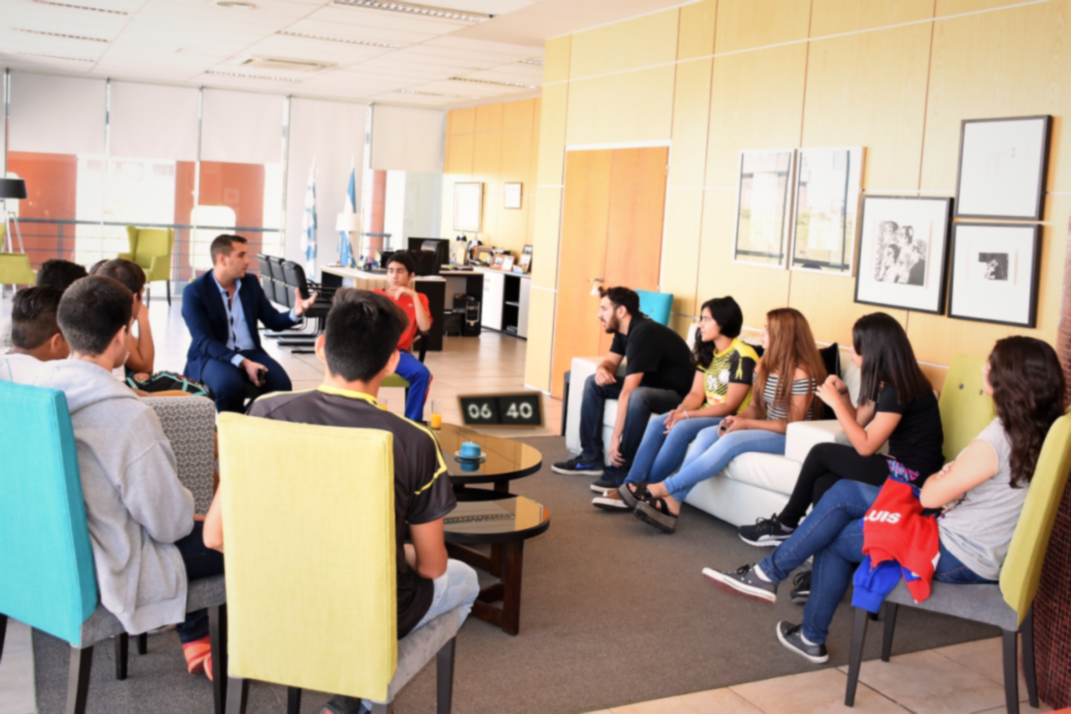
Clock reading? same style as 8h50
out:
6h40
